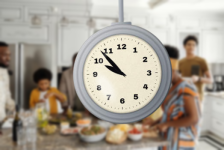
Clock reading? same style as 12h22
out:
9h53
